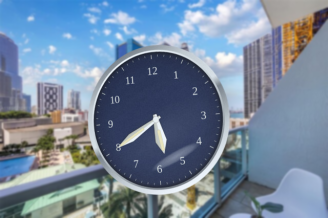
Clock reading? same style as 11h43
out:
5h40
